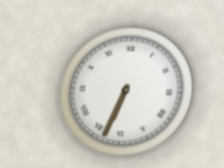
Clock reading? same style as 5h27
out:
6h33
